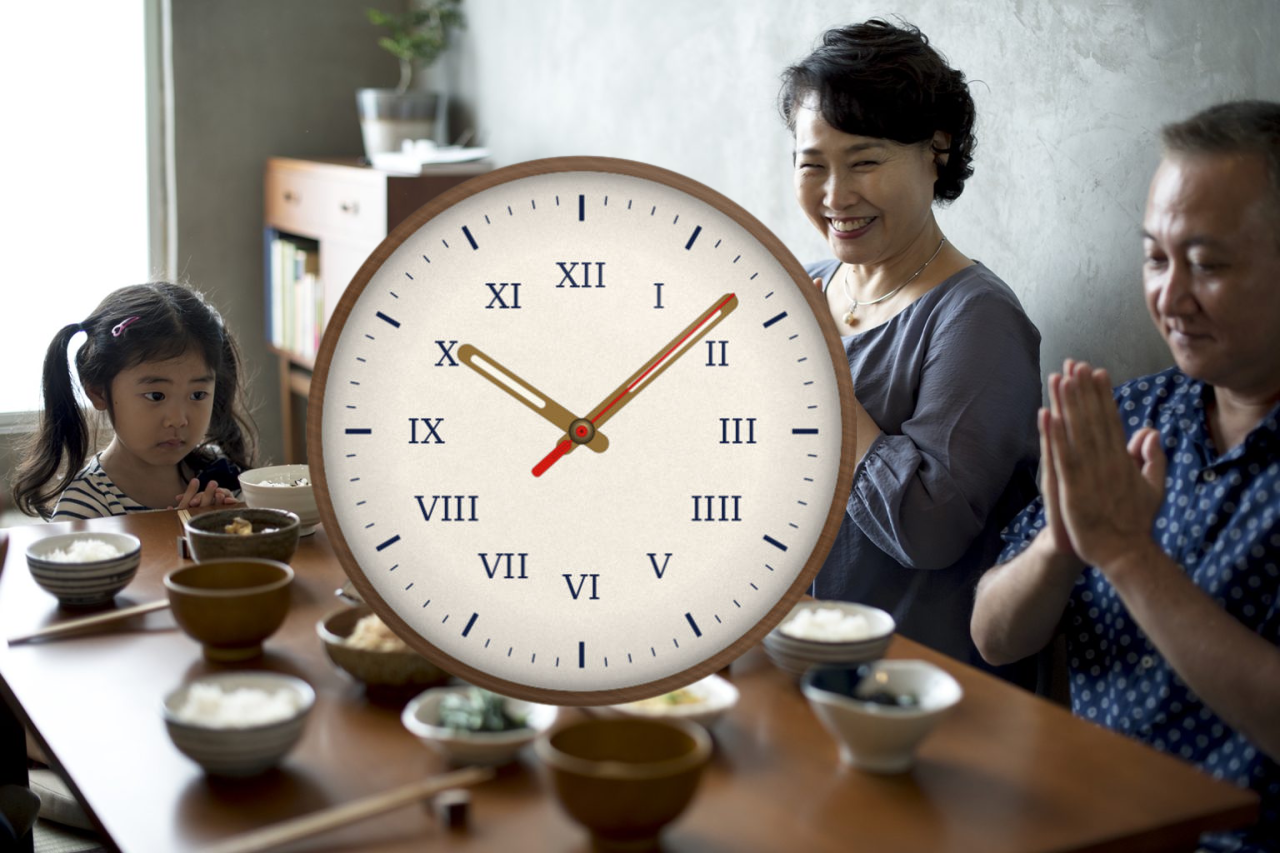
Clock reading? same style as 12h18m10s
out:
10h08m08s
